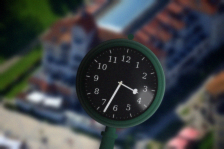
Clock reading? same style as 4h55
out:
3h33
